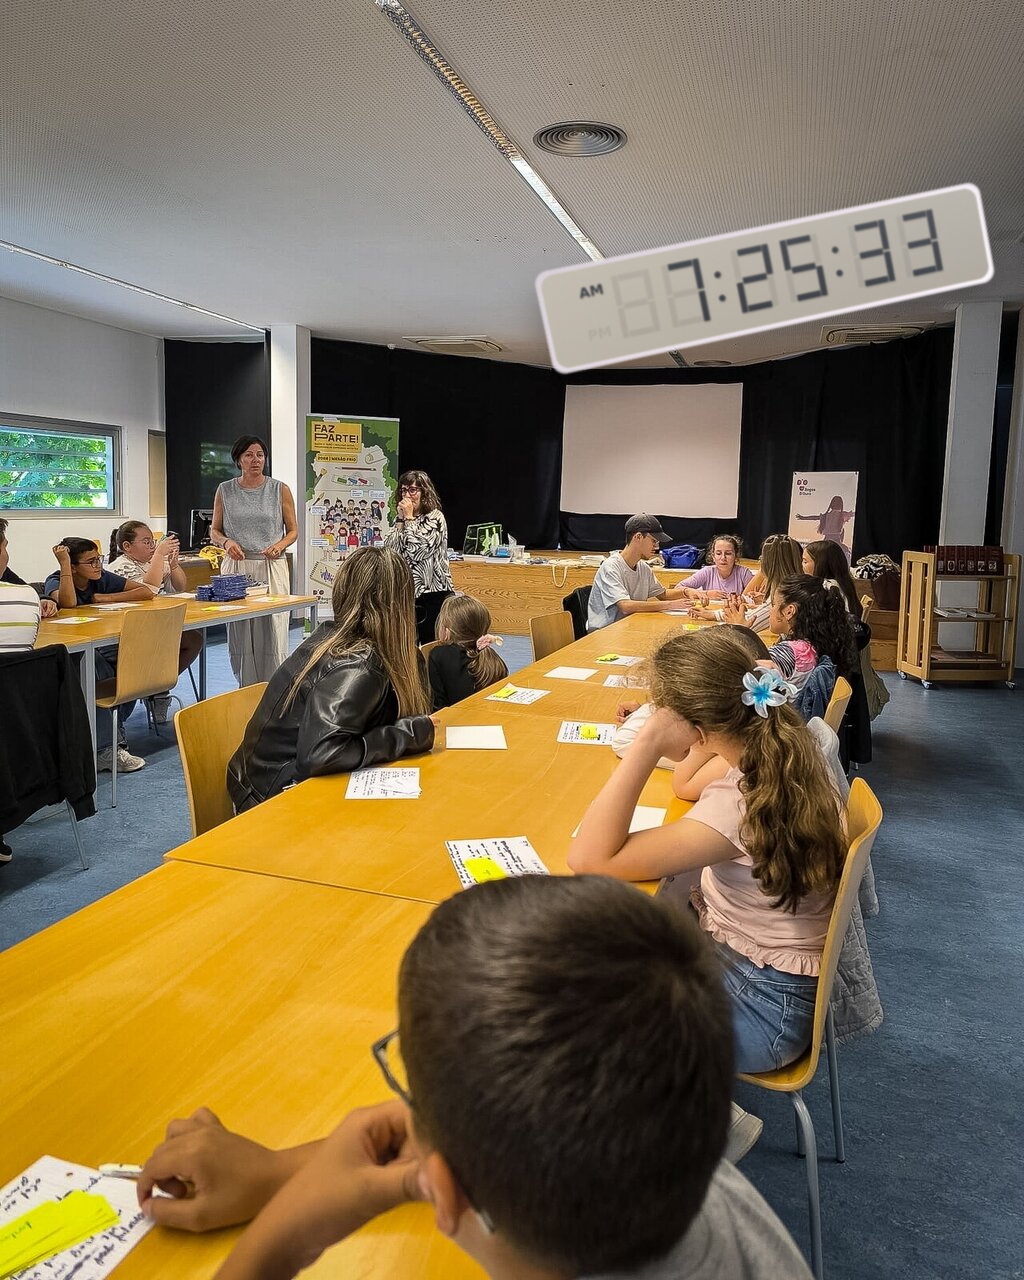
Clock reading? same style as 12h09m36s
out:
7h25m33s
